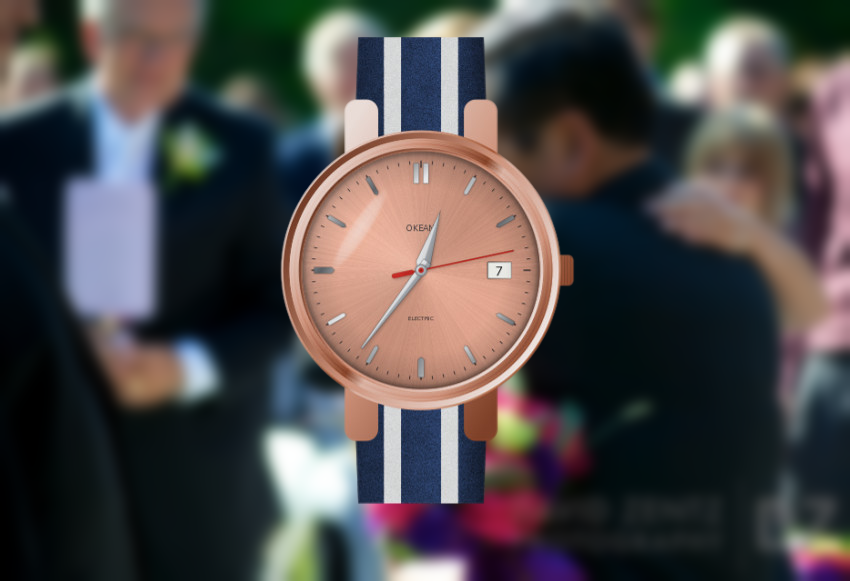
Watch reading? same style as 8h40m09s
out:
12h36m13s
